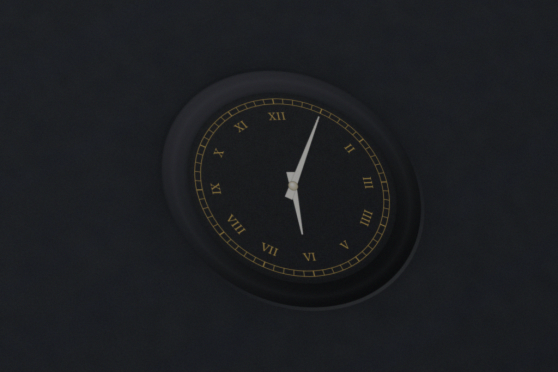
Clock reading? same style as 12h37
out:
6h05
